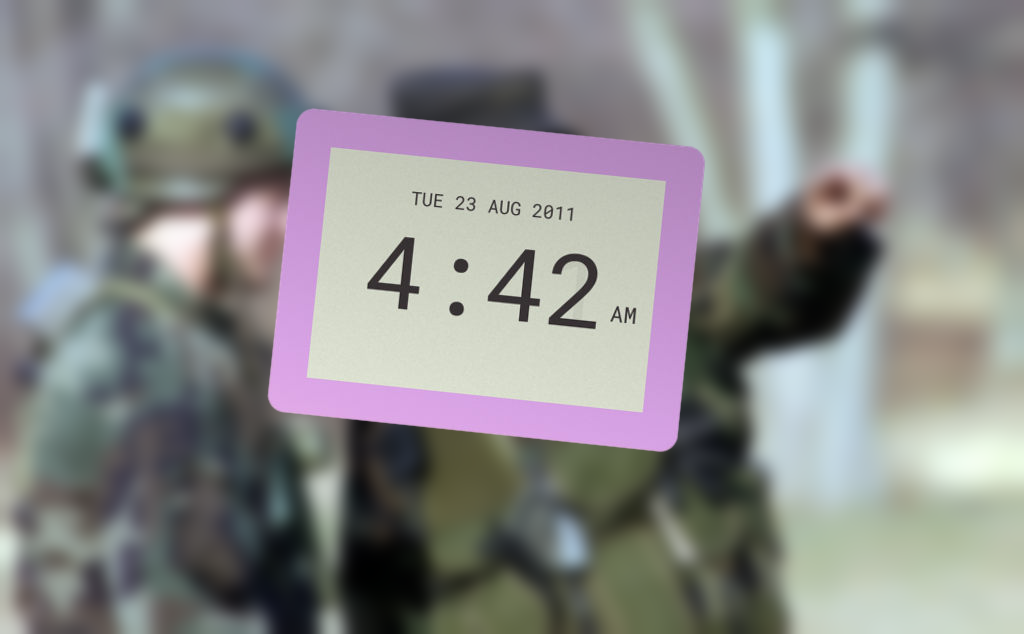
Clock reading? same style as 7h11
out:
4h42
